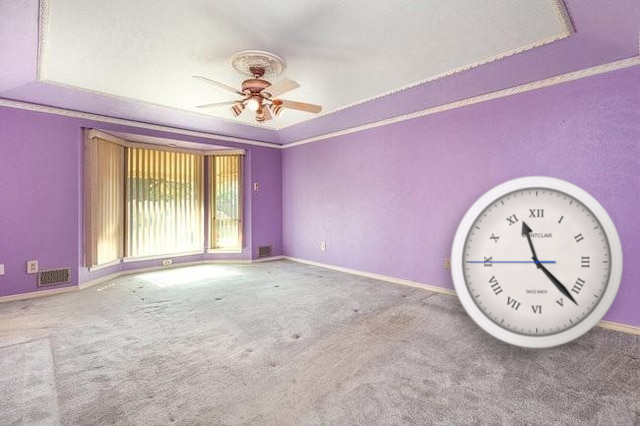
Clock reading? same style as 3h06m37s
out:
11h22m45s
